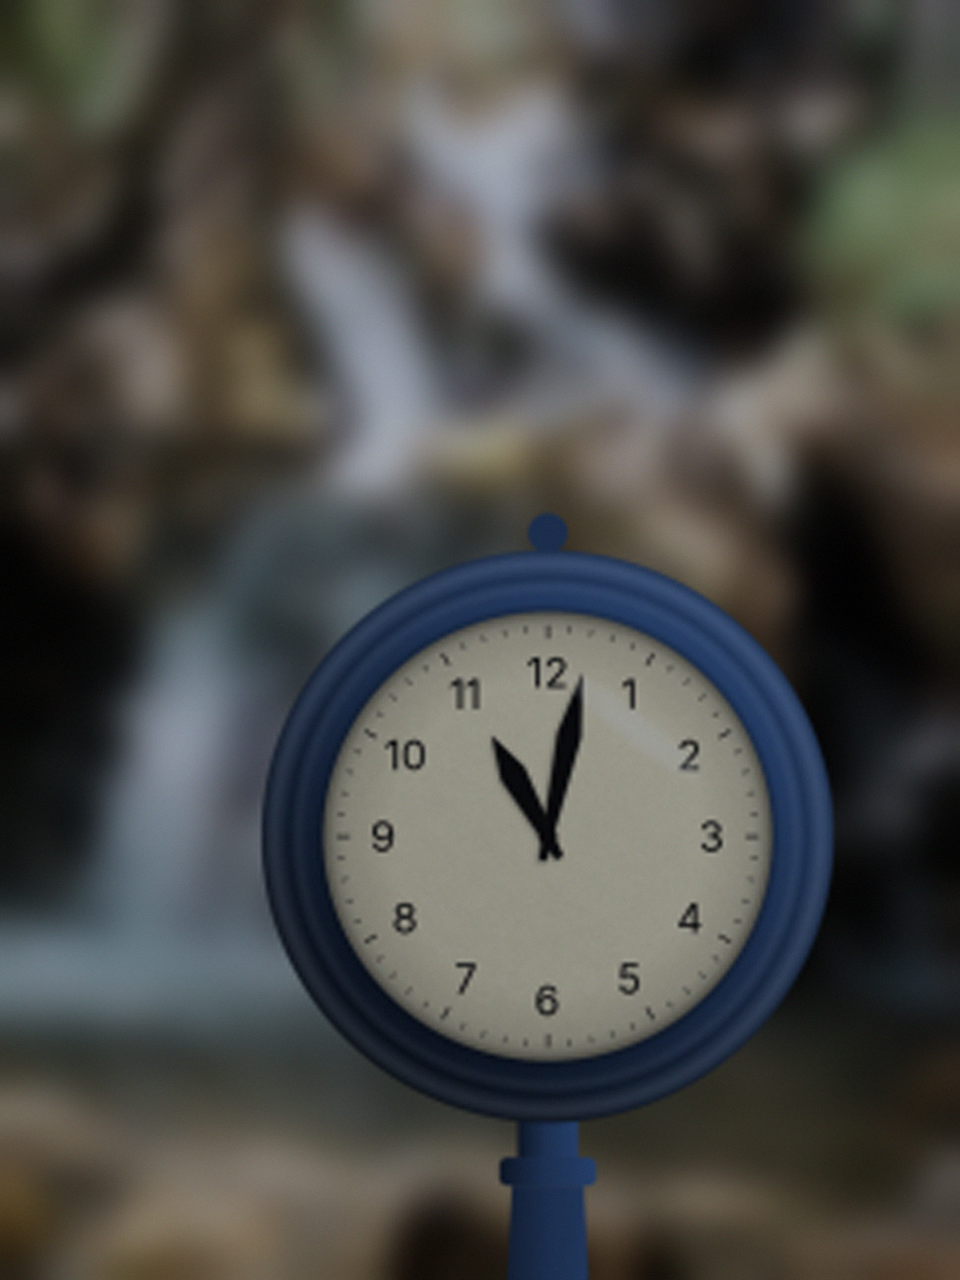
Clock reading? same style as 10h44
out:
11h02
